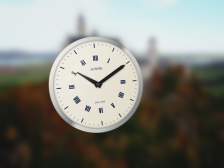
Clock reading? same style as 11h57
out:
10h10
